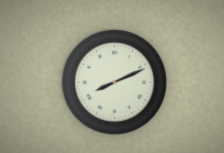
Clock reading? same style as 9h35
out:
8h11
